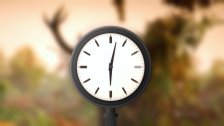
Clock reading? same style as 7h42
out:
6h02
